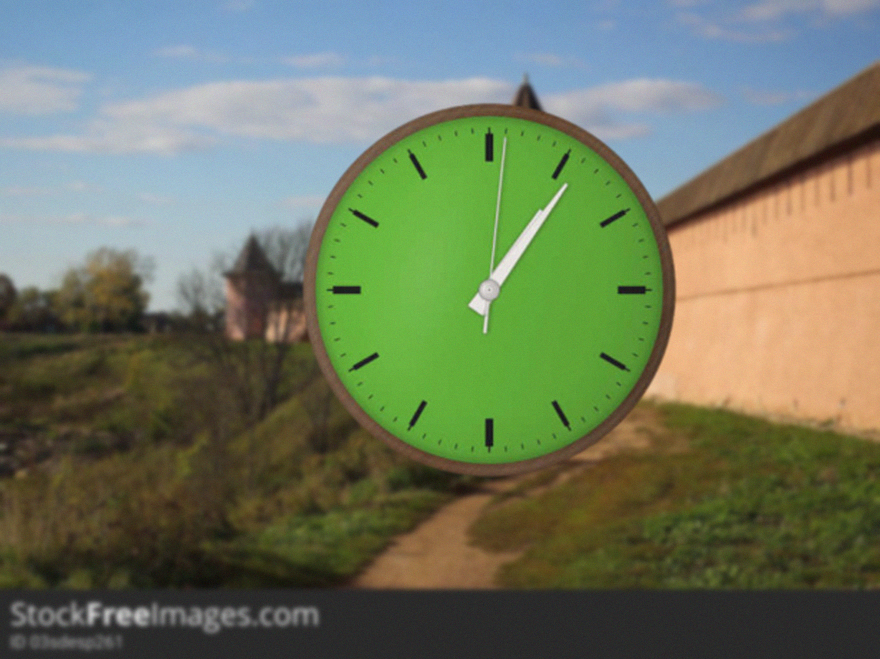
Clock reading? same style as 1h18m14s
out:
1h06m01s
